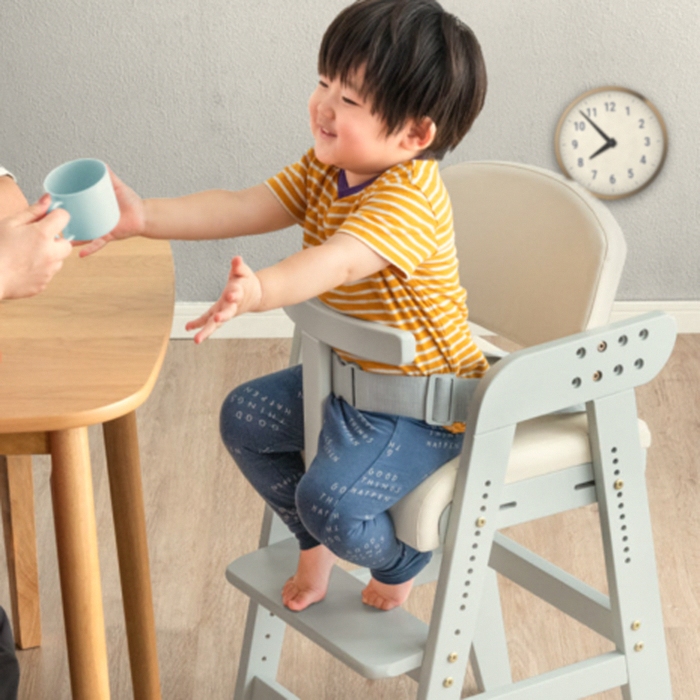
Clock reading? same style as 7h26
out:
7h53
